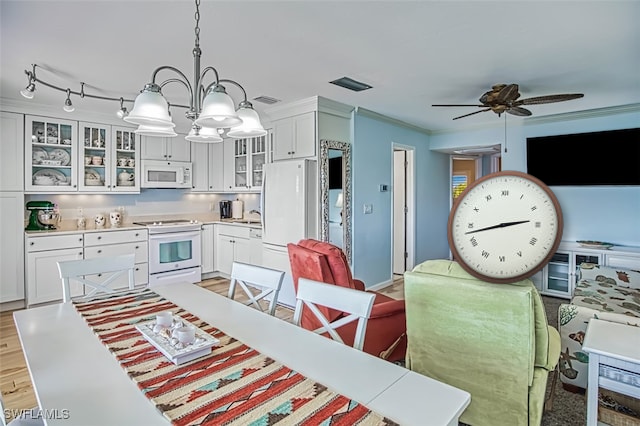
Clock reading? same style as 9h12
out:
2h43
